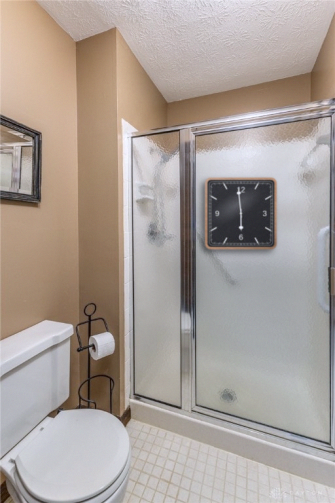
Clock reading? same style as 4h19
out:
5h59
